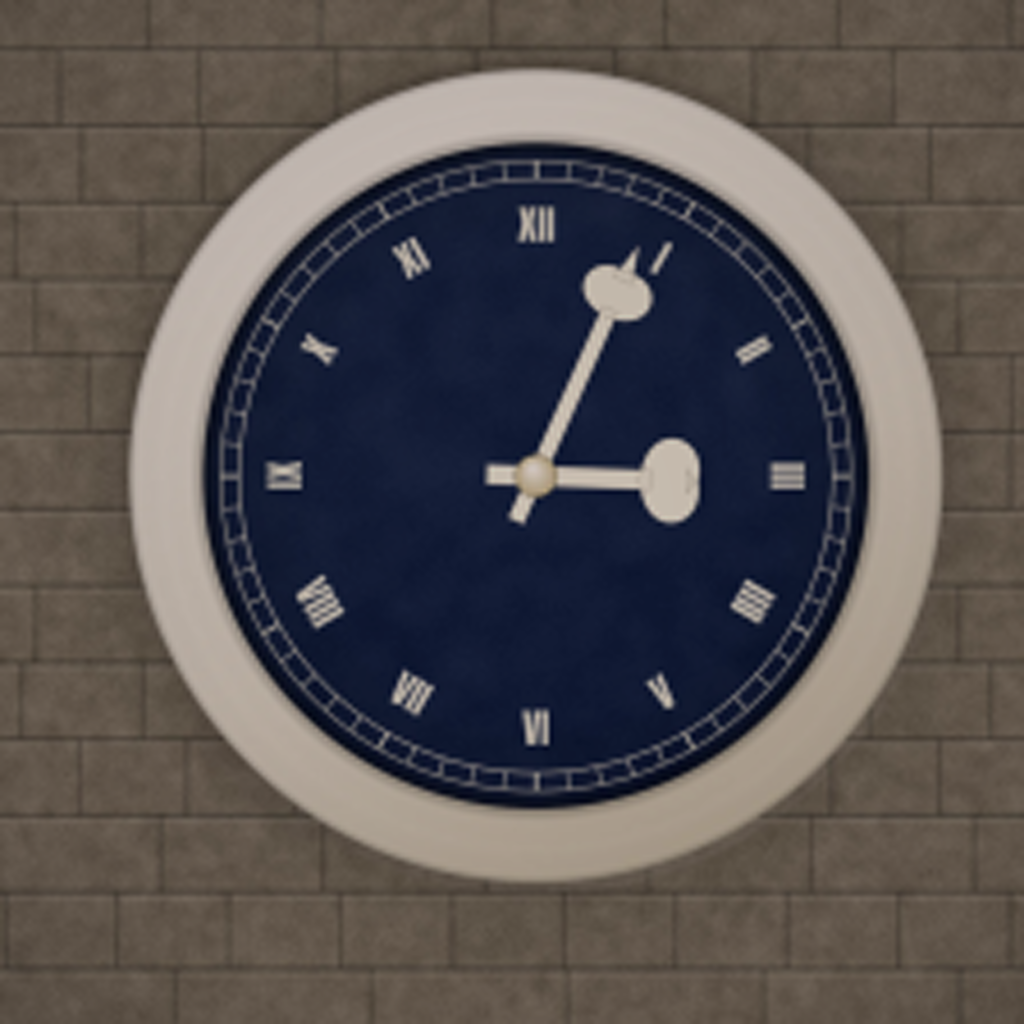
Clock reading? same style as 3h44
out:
3h04
